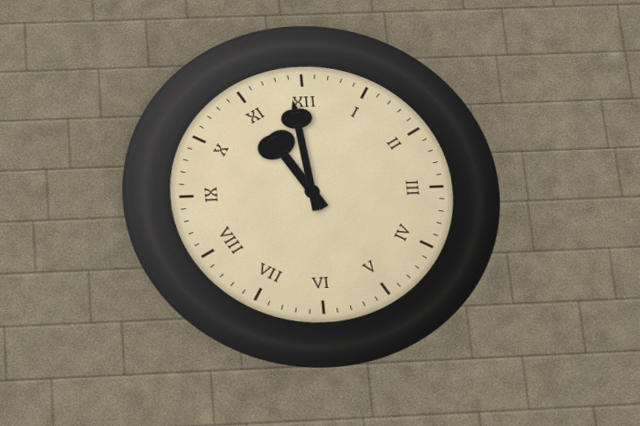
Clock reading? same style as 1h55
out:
10h59
